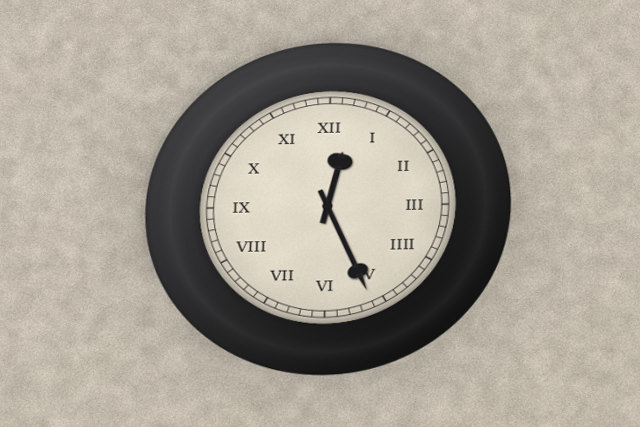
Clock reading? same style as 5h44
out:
12h26
